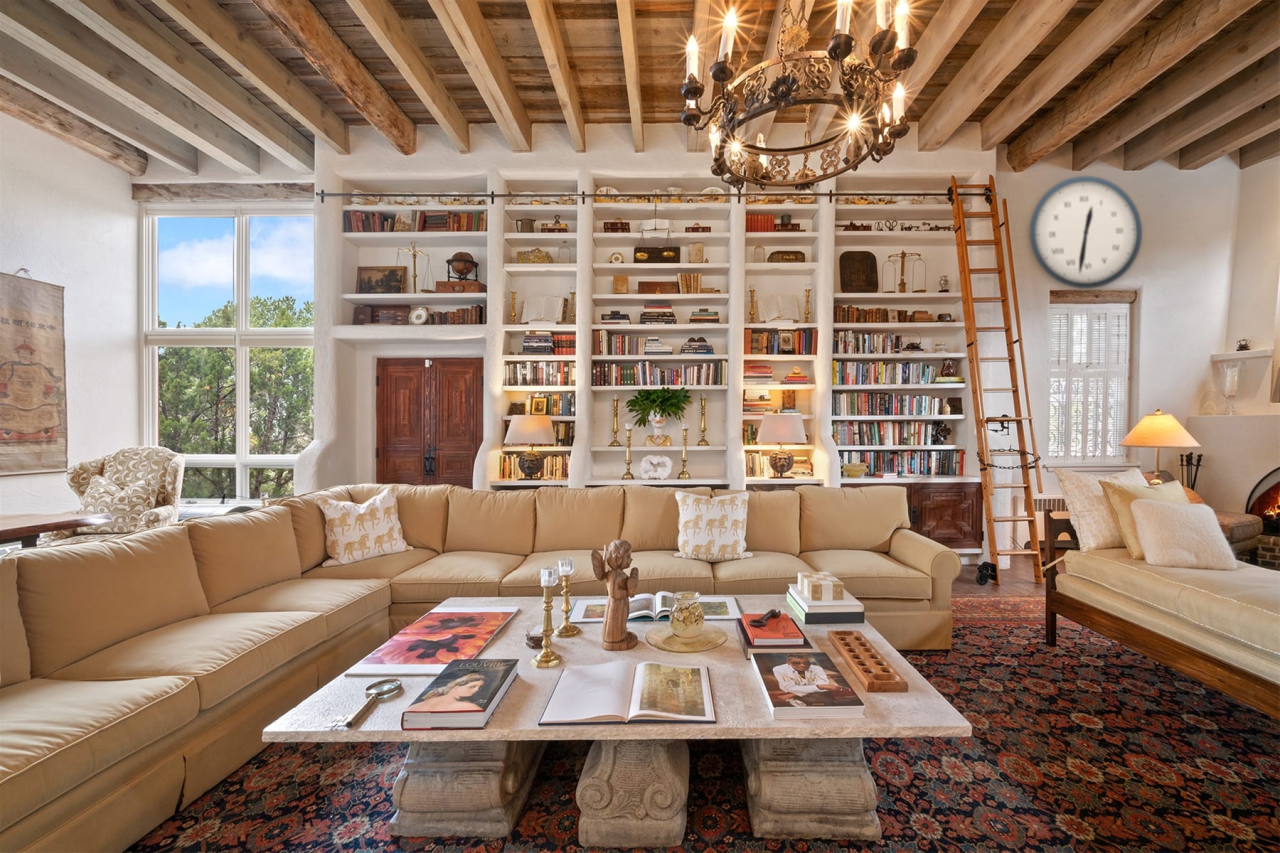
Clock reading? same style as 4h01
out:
12h32
